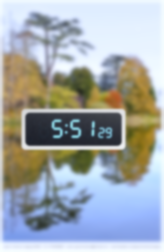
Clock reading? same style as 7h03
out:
5h51
